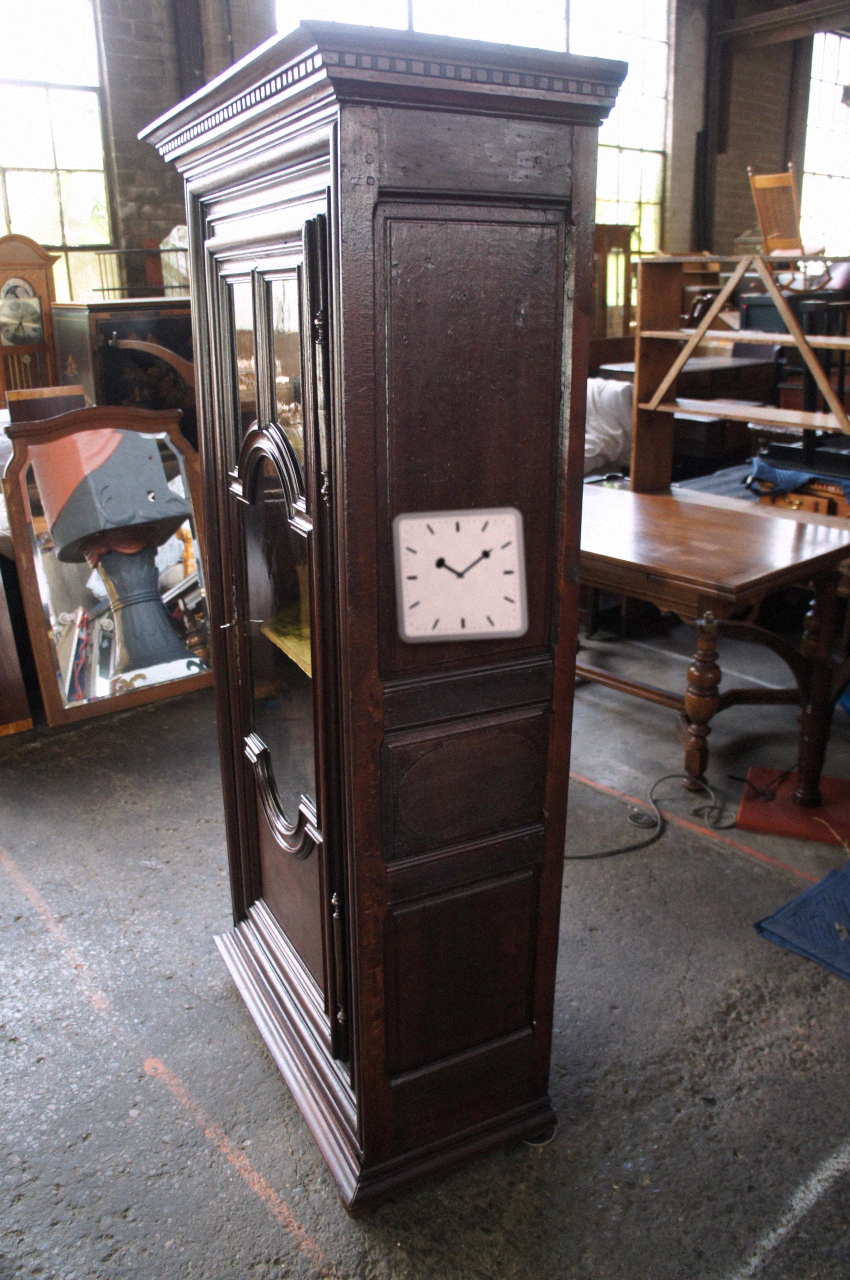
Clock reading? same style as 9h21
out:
10h09
